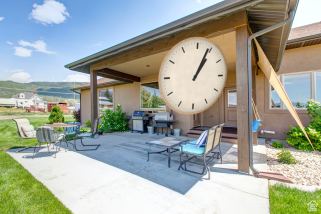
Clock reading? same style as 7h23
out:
1h04
